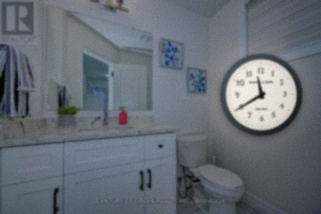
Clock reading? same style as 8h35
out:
11h40
